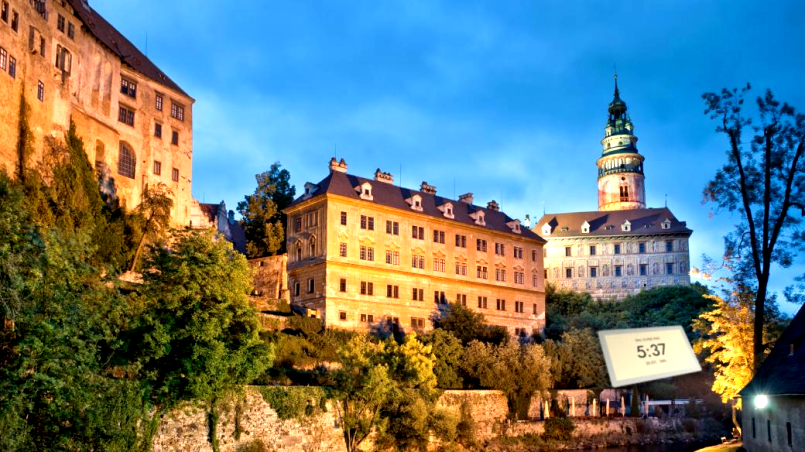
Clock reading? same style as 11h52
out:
5h37
